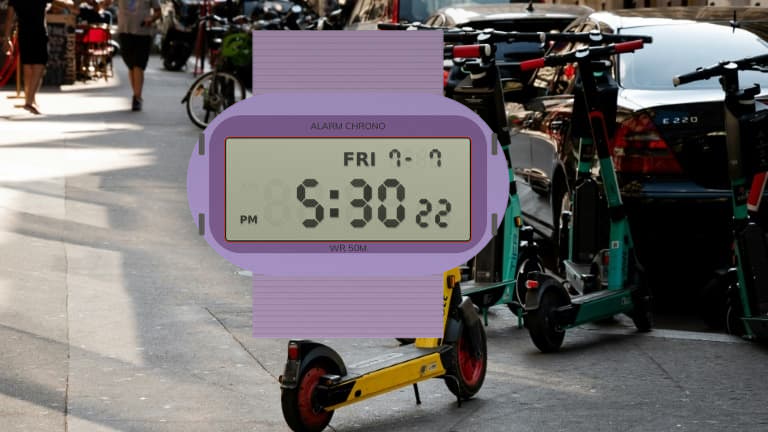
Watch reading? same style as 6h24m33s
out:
5h30m22s
